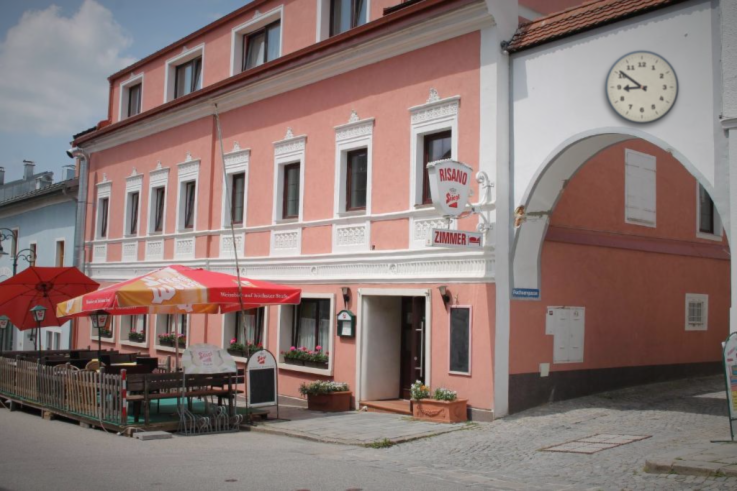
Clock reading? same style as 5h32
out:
8h51
